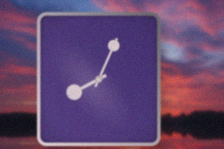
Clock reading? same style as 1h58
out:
8h04
